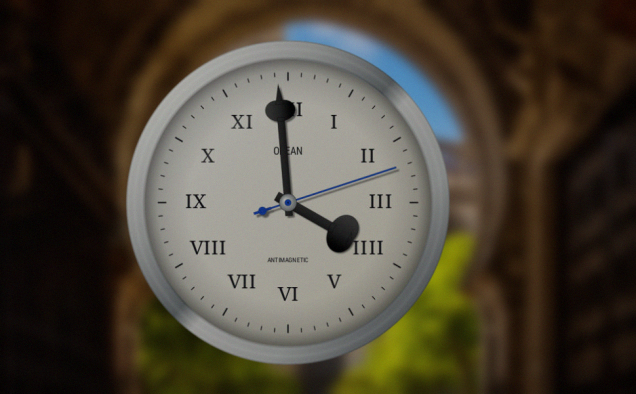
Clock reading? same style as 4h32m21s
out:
3h59m12s
